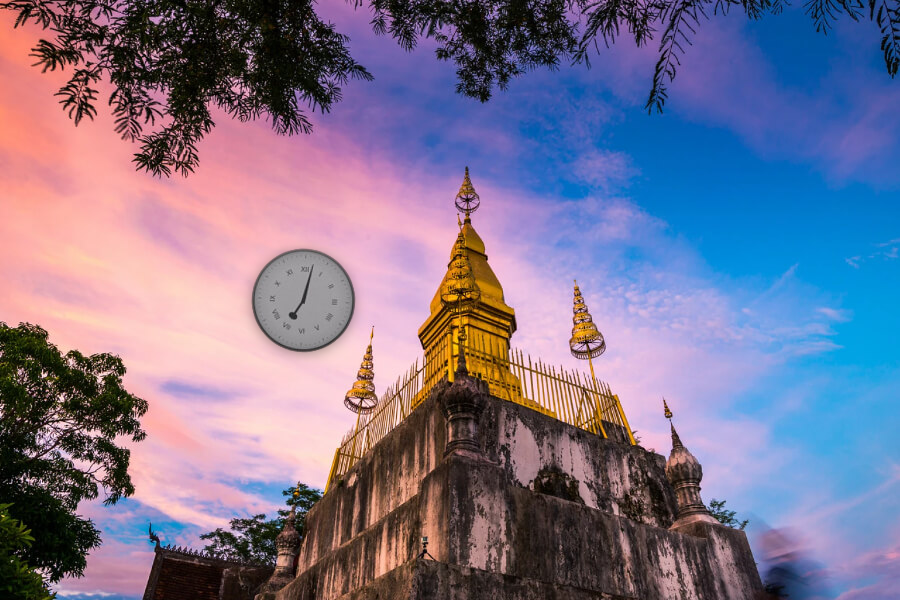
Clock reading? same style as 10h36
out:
7h02
